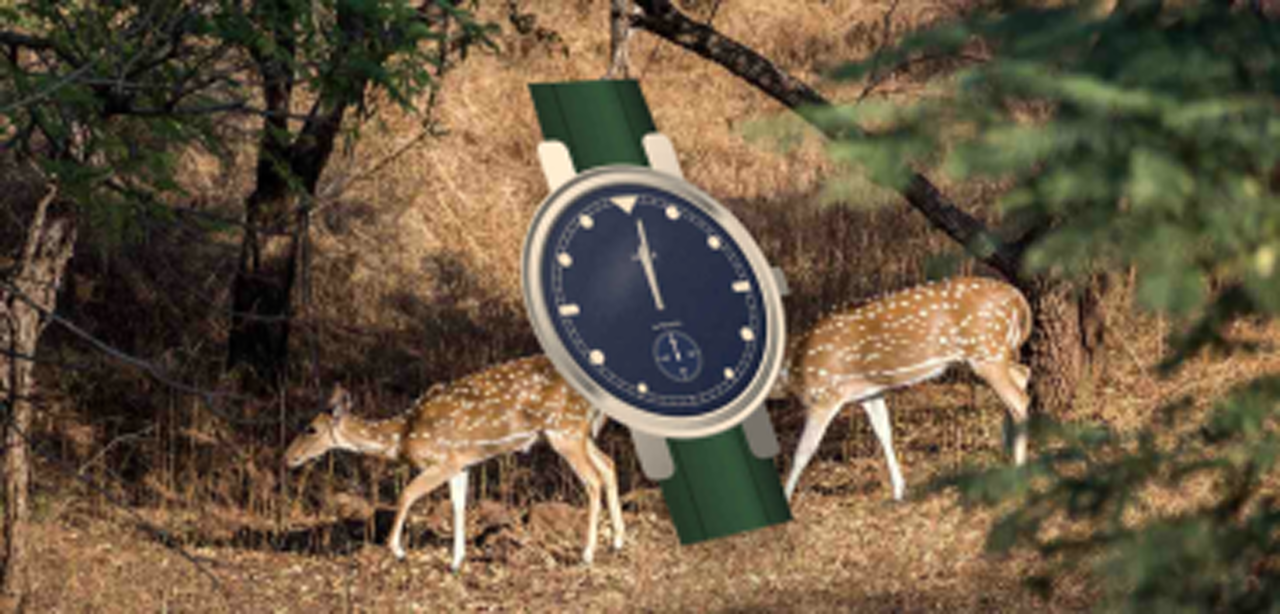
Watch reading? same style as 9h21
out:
12h01
